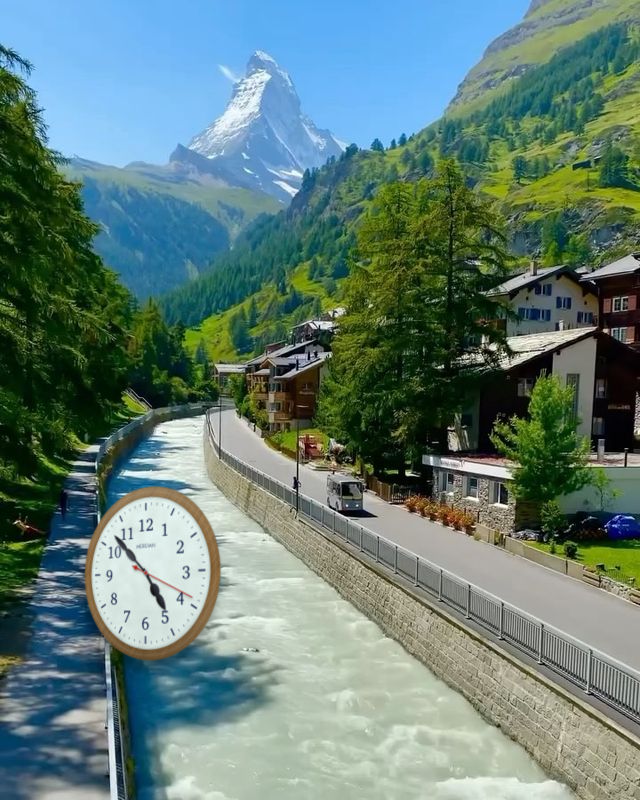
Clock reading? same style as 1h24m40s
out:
4h52m19s
